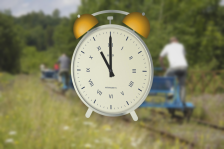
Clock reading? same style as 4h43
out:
11h00
